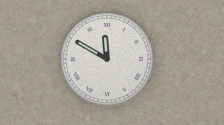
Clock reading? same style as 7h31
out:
11h50
